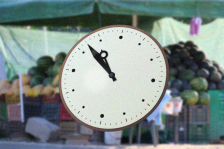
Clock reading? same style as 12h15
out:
10h52
